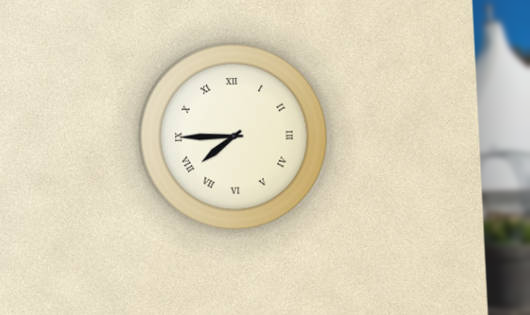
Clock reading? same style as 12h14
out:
7h45
